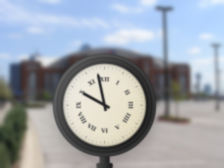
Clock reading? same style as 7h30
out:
9h58
